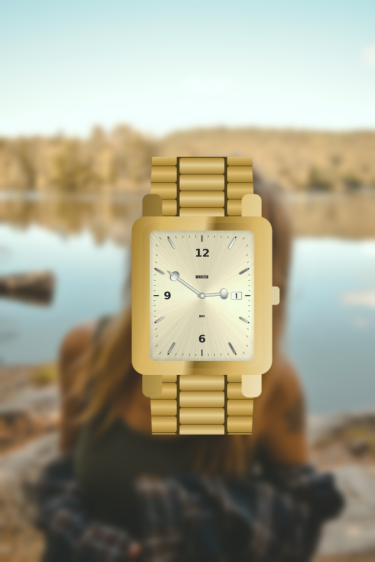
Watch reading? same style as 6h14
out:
2h51
